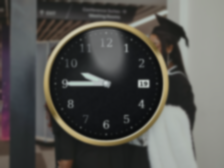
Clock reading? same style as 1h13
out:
9h45
